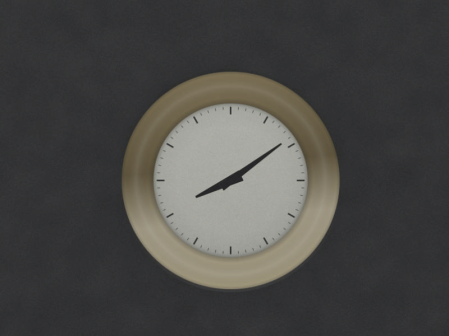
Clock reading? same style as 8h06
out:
8h09
